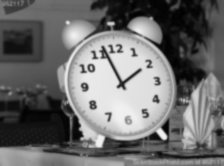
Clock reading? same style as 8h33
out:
1h57
